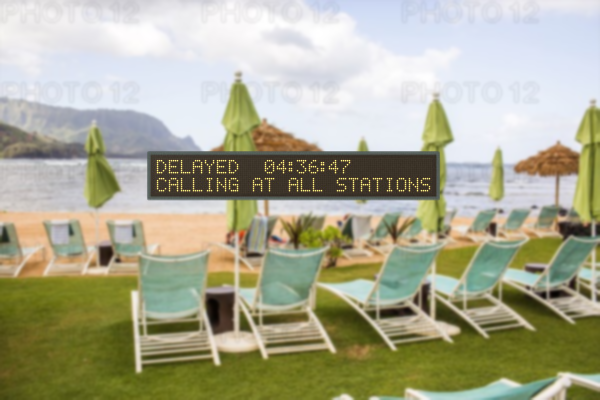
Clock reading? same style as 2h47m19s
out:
4h36m47s
